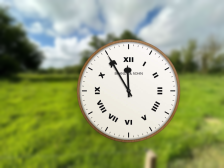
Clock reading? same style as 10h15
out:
11h55
